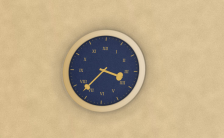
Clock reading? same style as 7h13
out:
3h37
